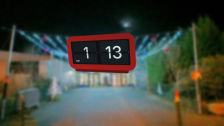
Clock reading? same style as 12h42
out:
1h13
